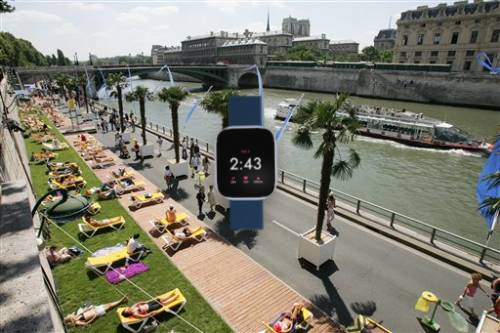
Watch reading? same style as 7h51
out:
2h43
